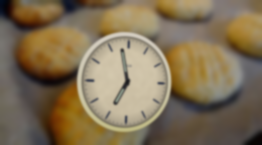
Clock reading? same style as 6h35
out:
6h58
